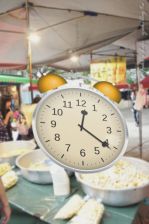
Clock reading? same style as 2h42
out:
12h21
